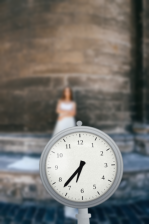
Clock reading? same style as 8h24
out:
6h37
